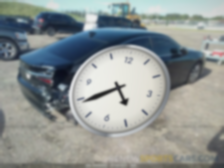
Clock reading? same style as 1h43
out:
4h39
